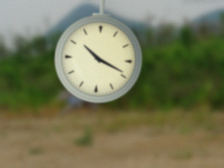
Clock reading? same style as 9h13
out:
10h19
